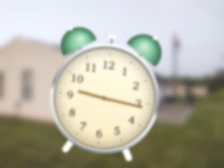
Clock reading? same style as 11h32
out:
9h16
